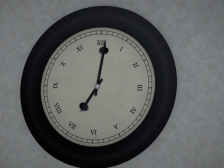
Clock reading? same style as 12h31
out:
7h01
